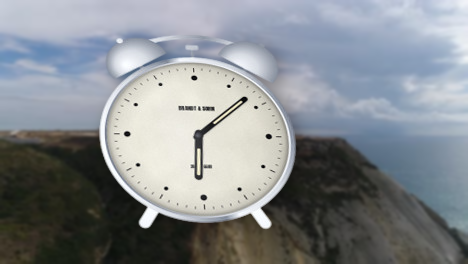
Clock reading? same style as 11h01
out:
6h08
